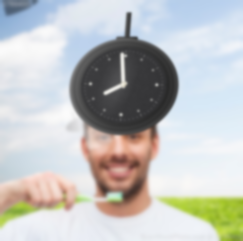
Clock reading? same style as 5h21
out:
7h59
